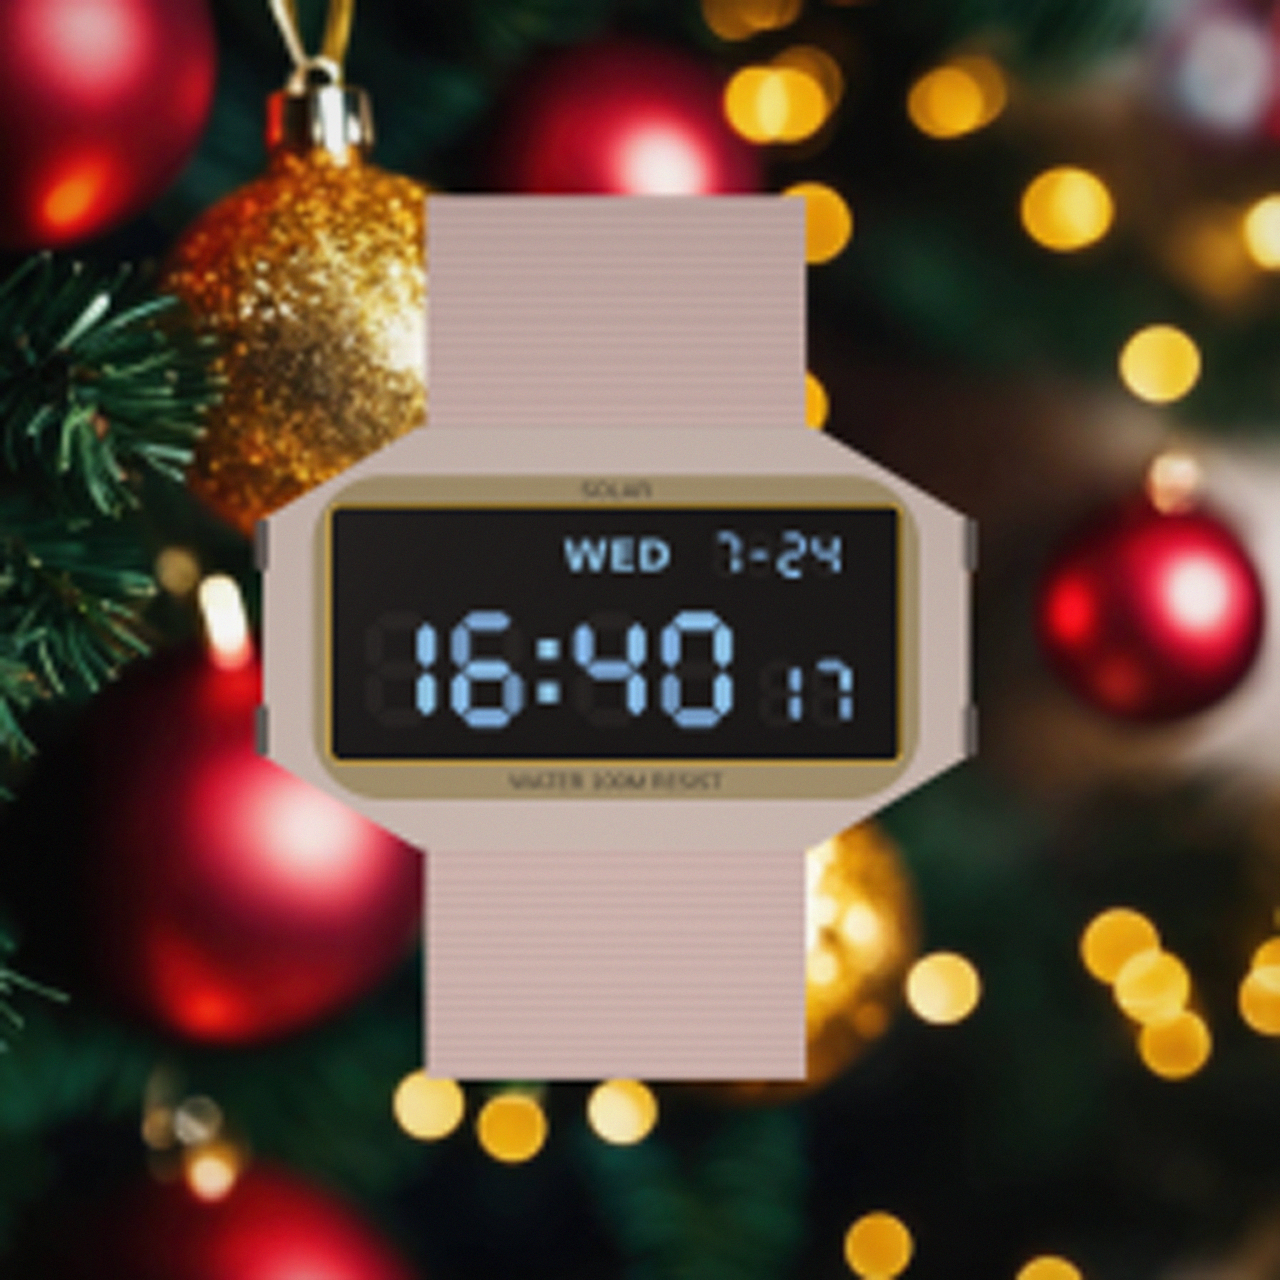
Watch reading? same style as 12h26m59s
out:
16h40m17s
